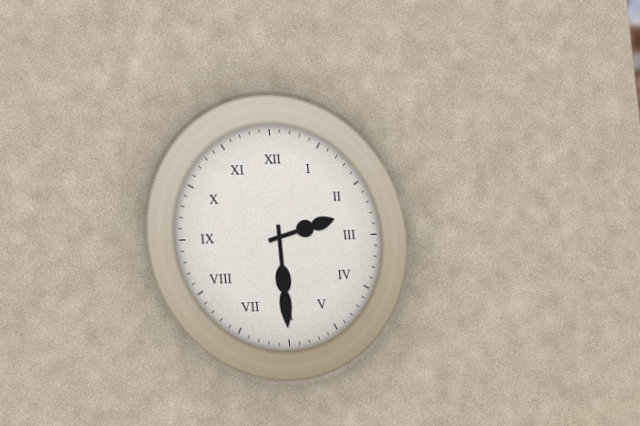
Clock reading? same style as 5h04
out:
2h30
